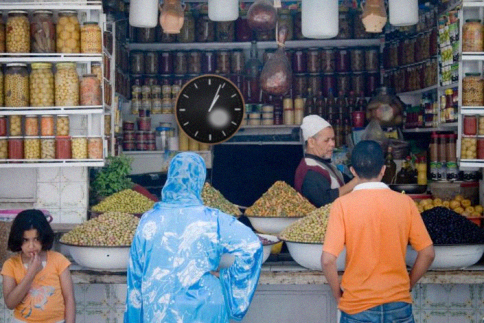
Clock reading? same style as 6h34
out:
1h04
